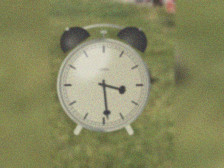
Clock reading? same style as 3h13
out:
3h29
